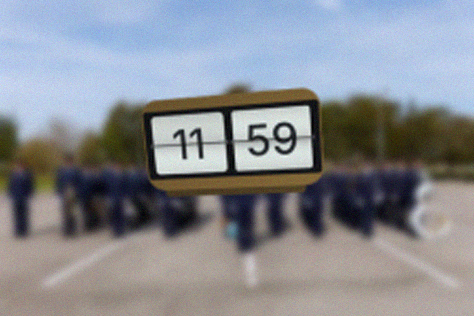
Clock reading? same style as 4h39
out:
11h59
